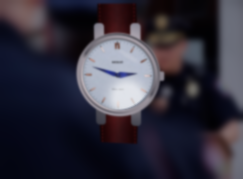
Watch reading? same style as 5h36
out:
2h48
